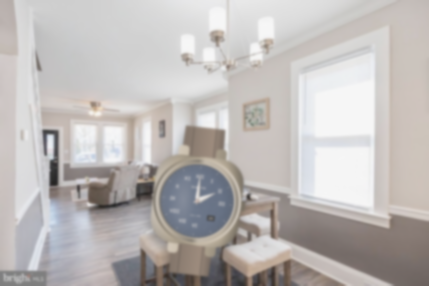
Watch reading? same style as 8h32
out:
2h00
